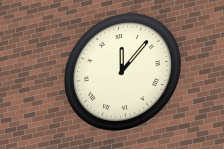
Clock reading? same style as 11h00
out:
12h08
